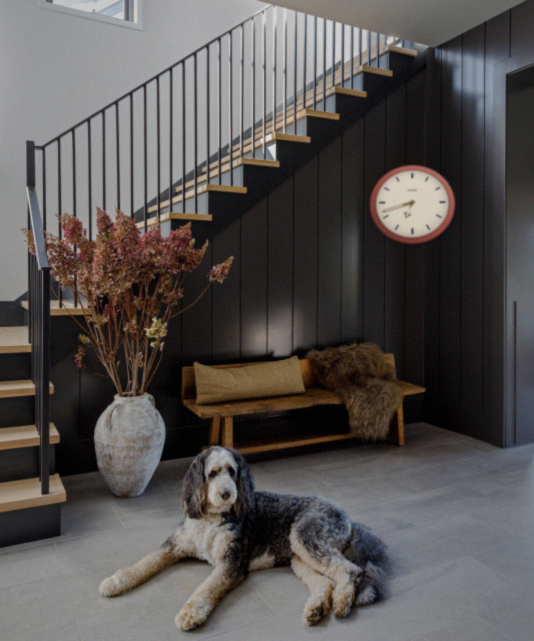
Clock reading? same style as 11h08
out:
6h42
